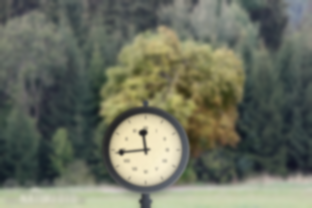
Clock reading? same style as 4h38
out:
11h44
